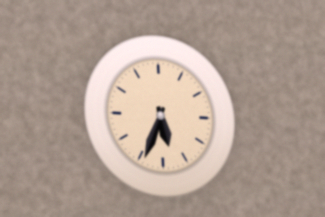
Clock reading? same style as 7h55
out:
5h34
